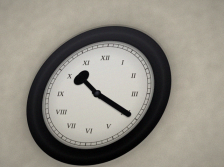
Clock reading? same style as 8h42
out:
10h20
